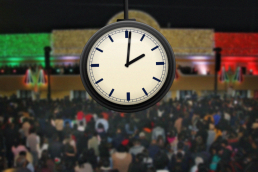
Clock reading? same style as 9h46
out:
2h01
